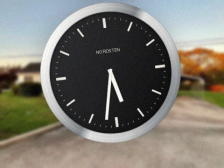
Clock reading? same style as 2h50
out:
5h32
